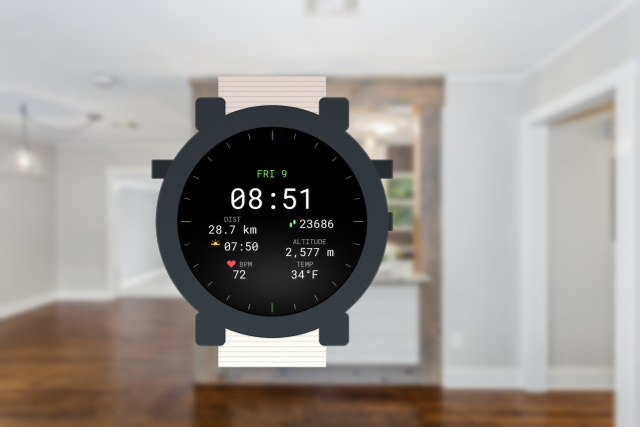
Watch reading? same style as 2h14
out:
8h51
